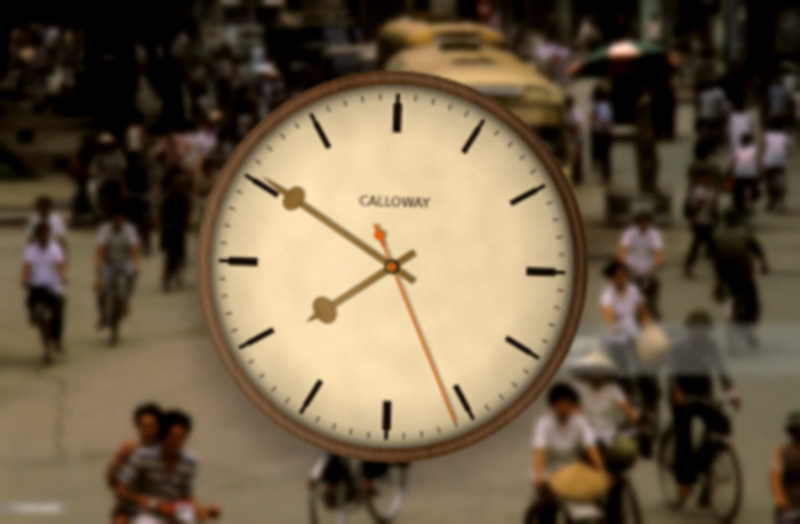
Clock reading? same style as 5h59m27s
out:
7h50m26s
